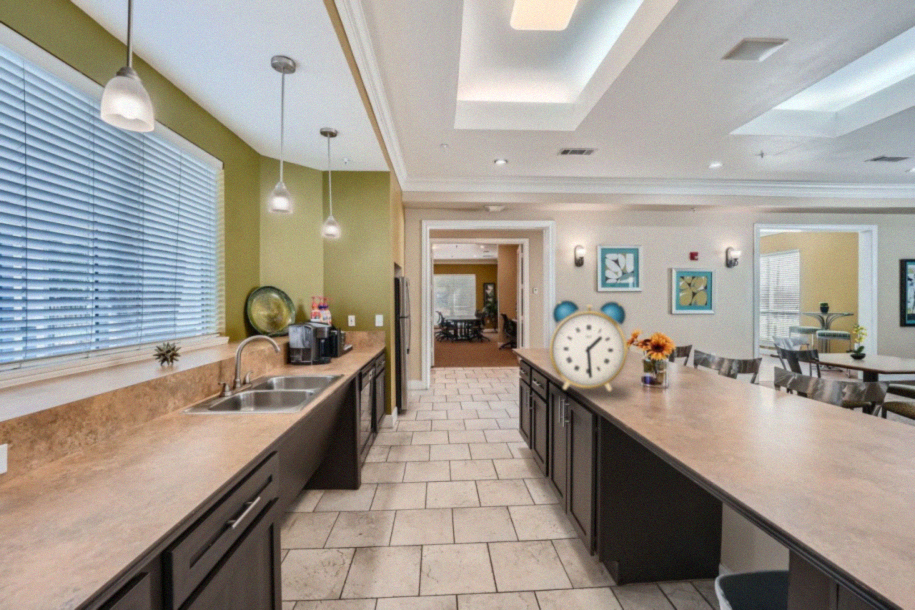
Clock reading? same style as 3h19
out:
1h29
